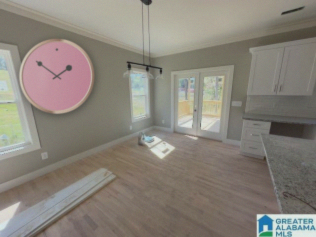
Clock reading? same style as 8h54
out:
1h51
